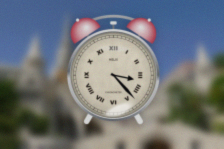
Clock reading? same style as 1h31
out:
3h23
